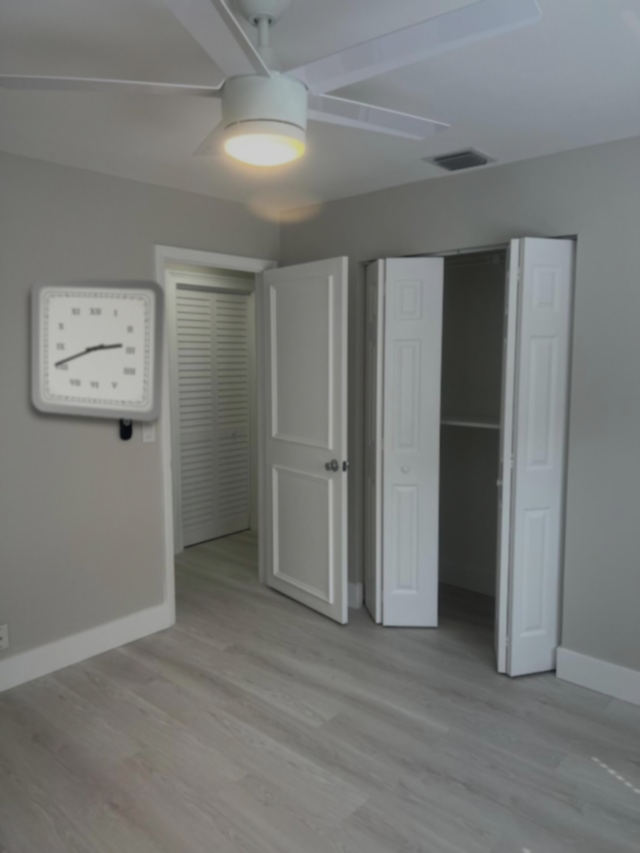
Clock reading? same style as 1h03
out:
2h41
